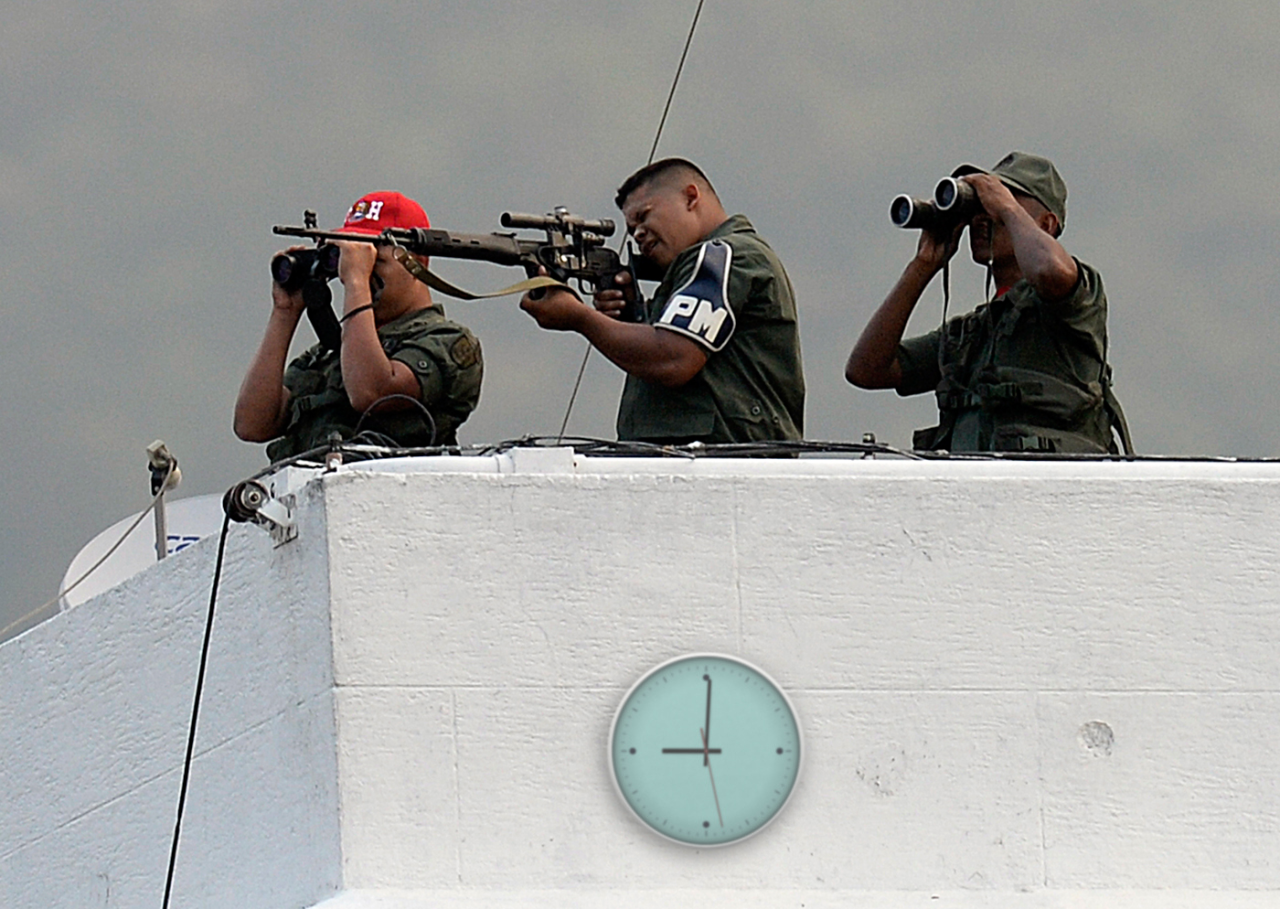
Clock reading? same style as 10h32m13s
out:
9h00m28s
